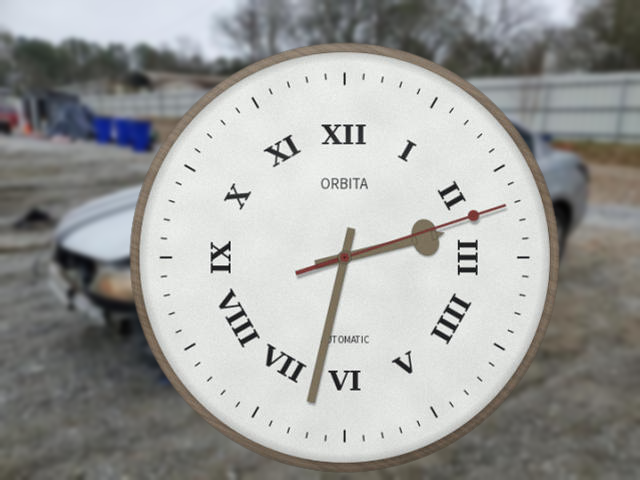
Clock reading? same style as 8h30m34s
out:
2h32m12s
